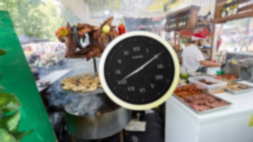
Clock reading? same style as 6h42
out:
8h10
